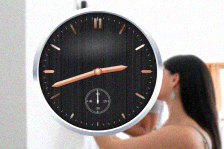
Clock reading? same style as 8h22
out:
2h42
